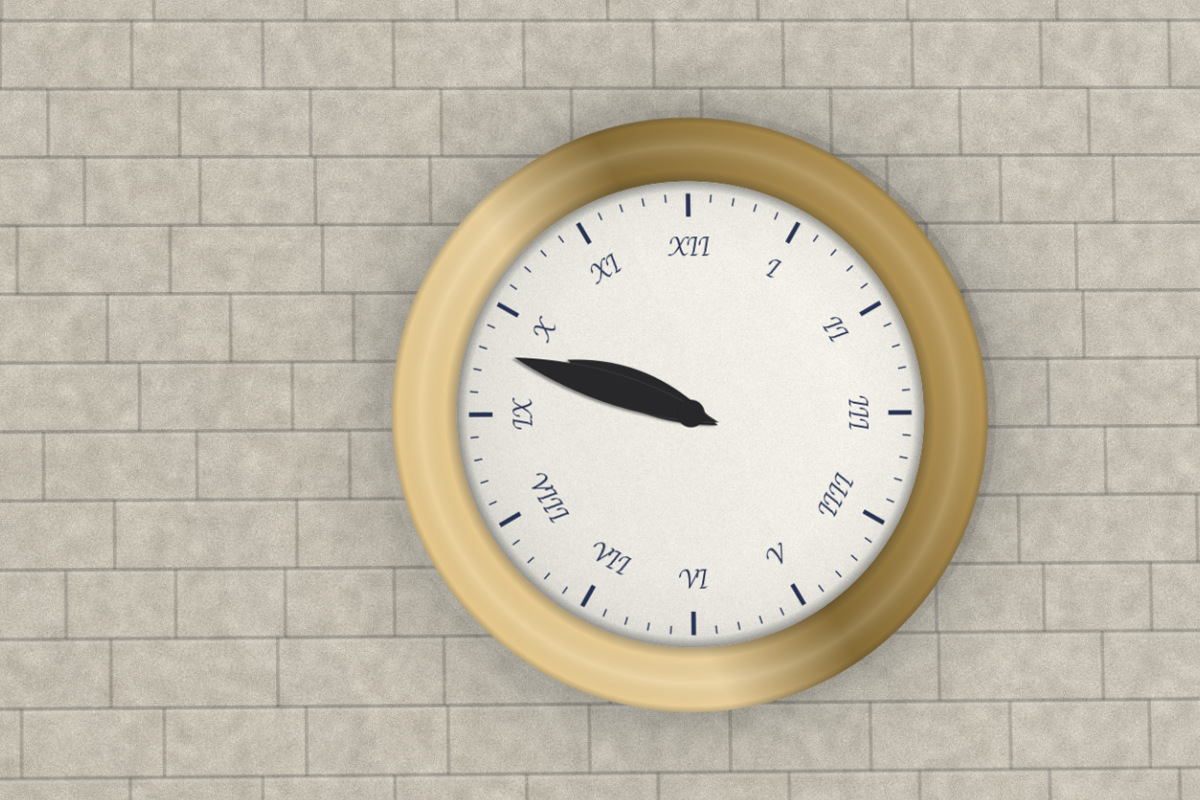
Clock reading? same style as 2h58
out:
9h48
